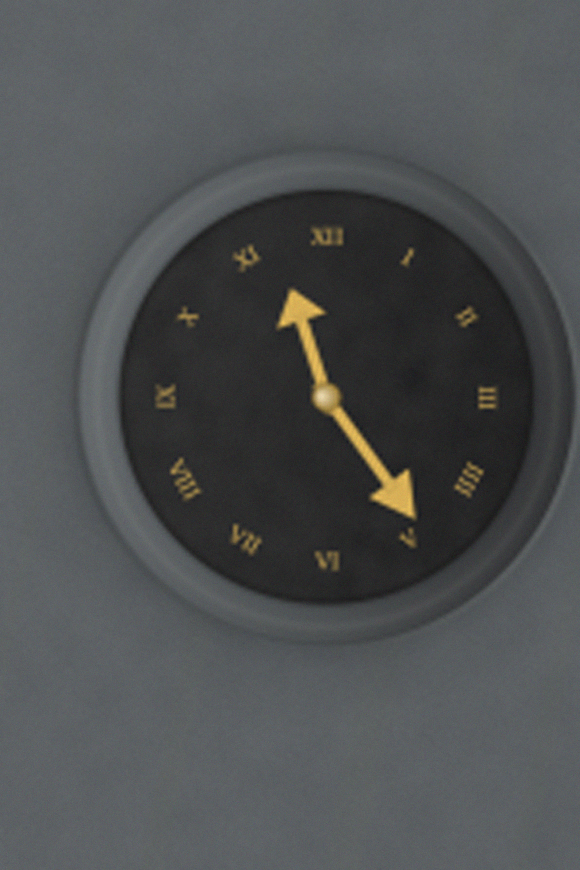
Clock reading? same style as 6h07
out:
11h24
